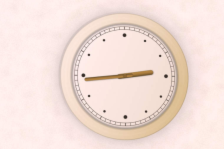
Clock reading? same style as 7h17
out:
2h44
